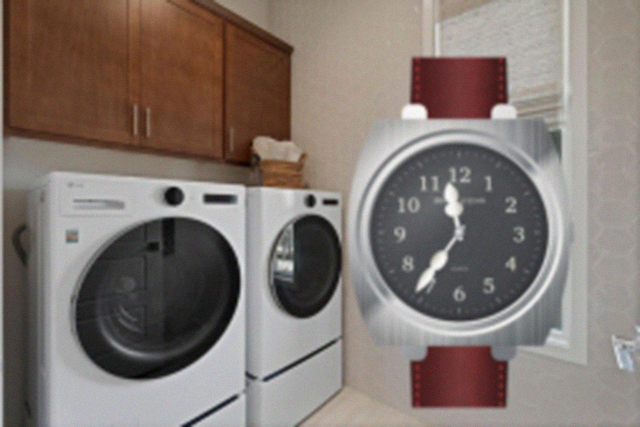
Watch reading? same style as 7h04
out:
11h36
